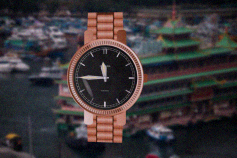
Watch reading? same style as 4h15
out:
11h45
